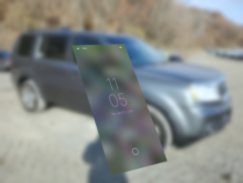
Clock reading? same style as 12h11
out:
11h05
